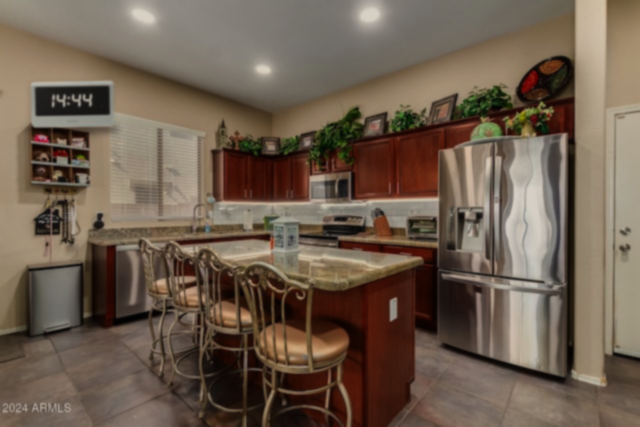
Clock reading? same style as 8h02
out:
14h44
